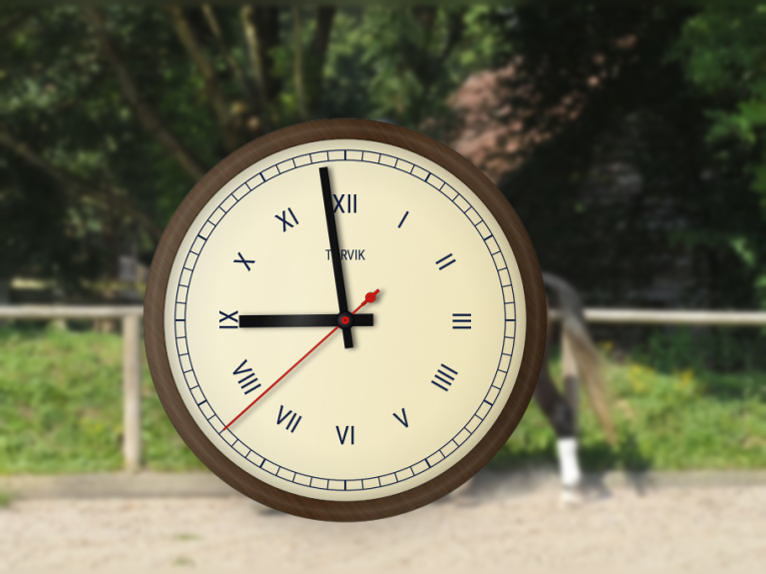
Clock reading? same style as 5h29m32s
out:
8h58m38s
